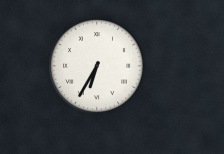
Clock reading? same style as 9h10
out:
6h35
